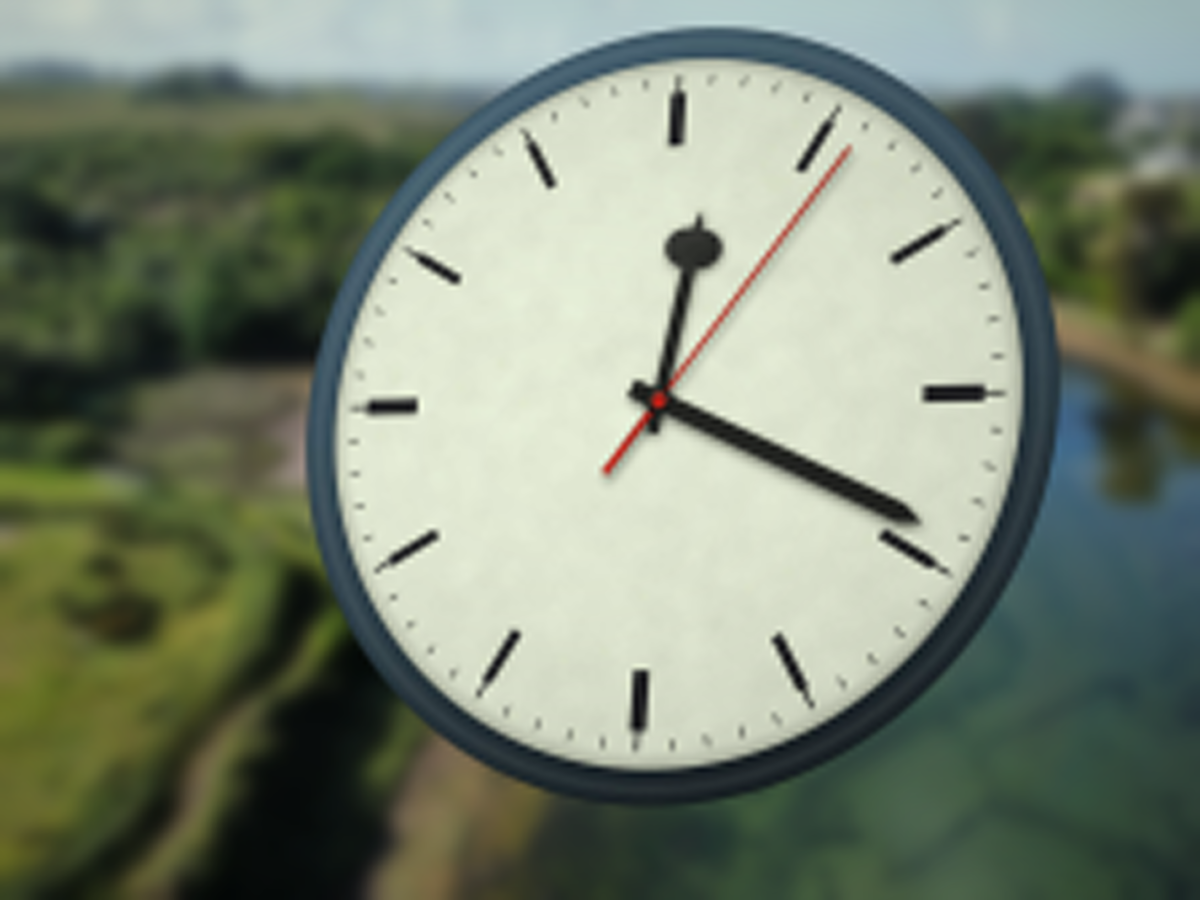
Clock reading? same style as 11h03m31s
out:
12h19m06s
